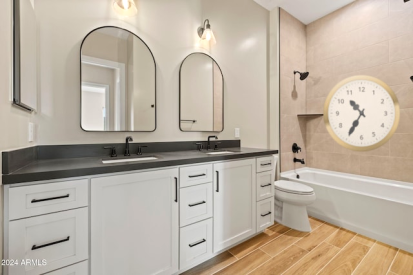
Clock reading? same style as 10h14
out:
10h35
